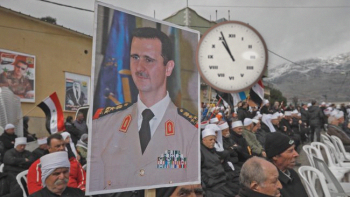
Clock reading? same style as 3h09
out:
10h56
